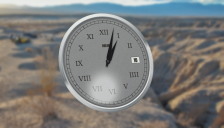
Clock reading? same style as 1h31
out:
1h03
